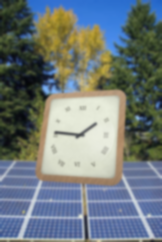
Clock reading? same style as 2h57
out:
1h46
